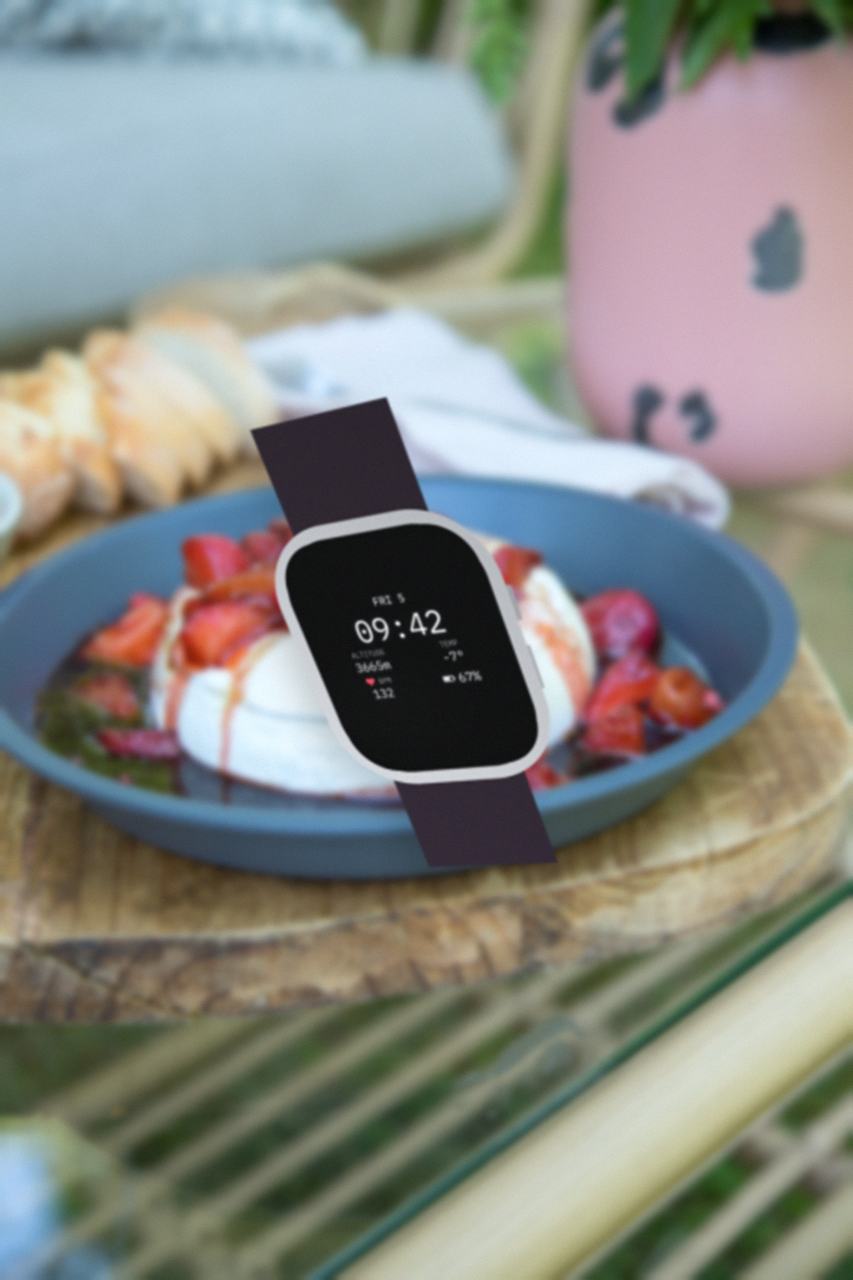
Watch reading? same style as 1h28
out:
9h42
